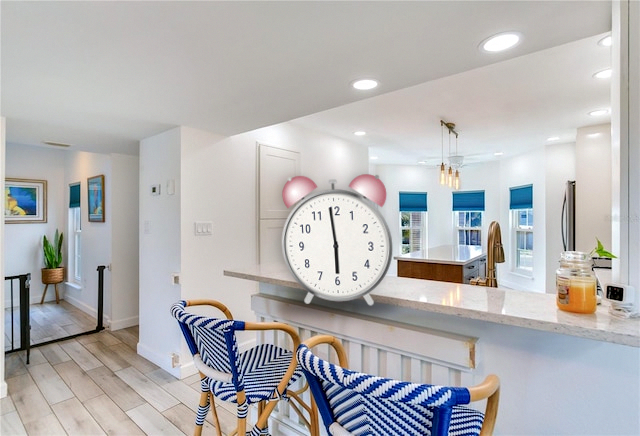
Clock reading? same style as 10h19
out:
5h59
